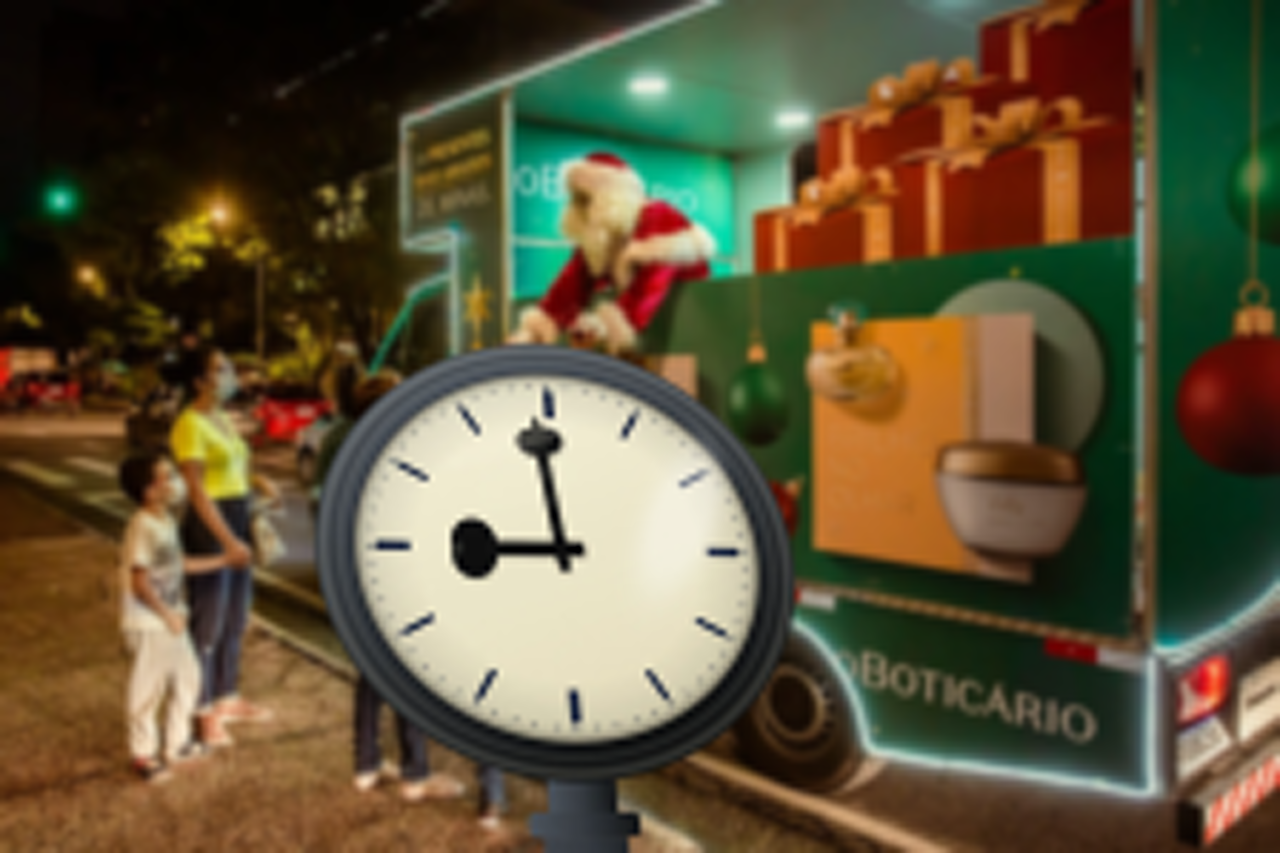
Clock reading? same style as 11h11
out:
8h59
